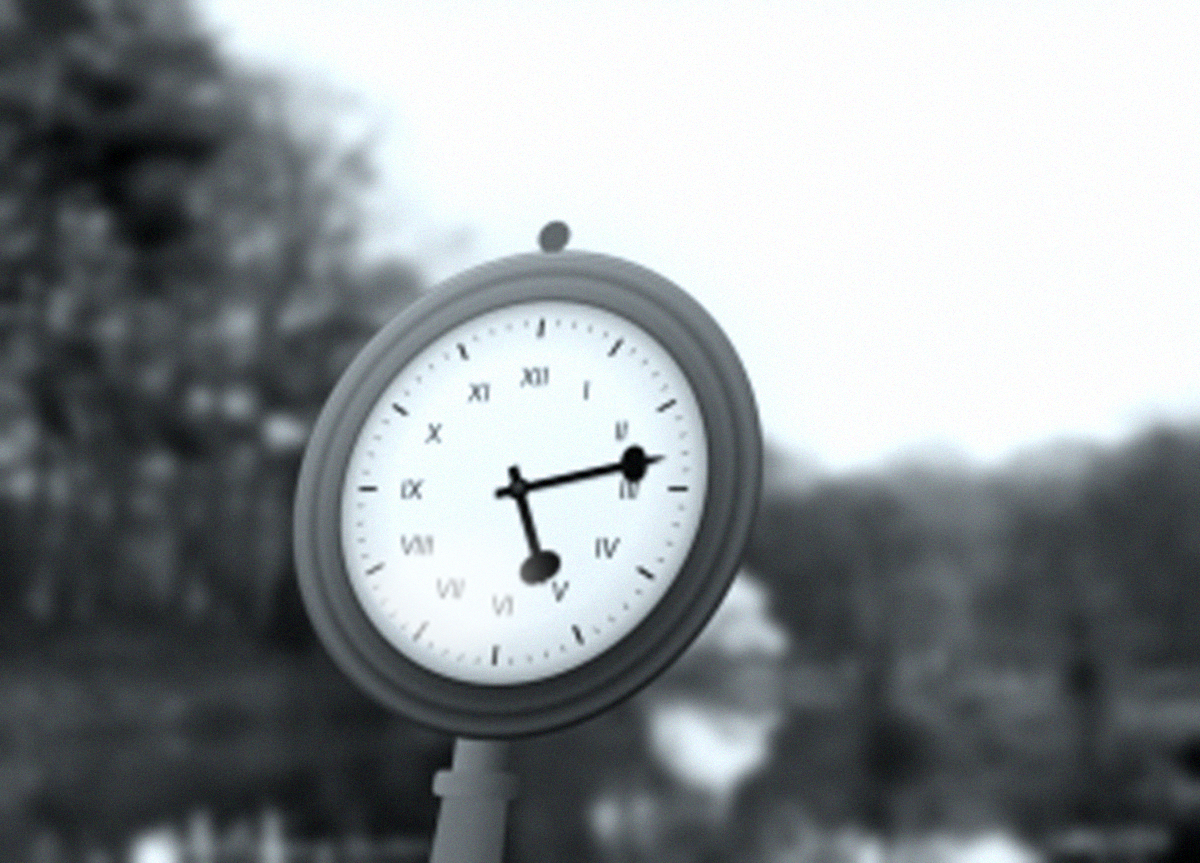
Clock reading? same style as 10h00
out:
5h13
